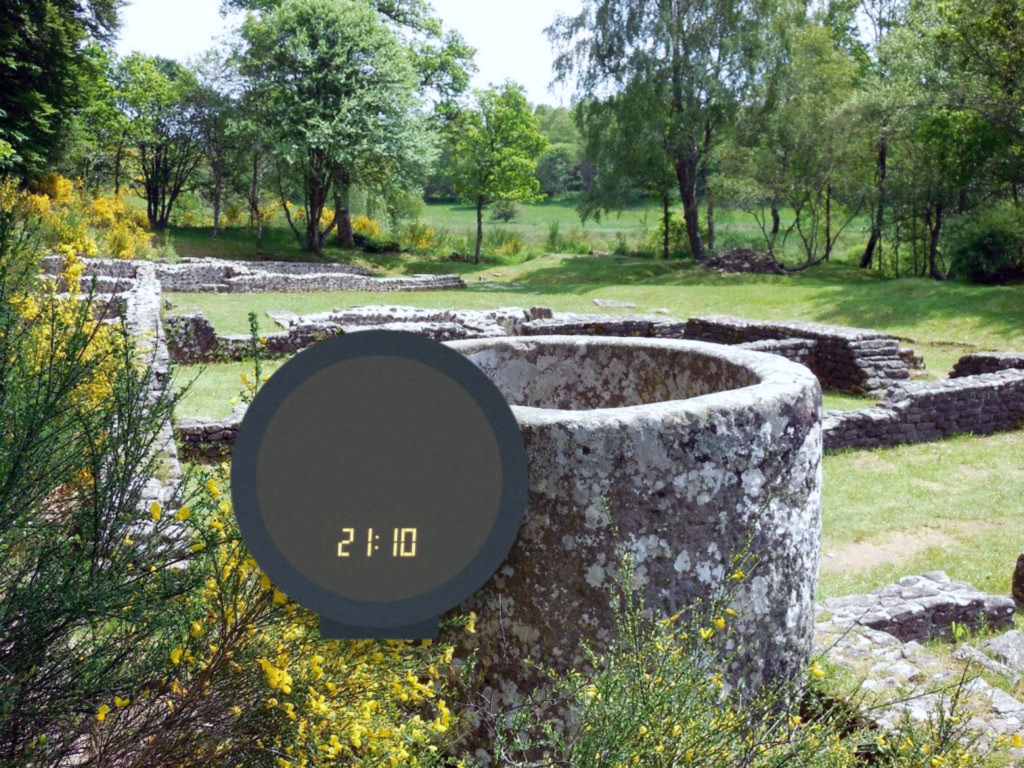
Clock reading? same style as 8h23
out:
21h10
